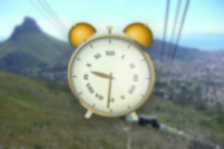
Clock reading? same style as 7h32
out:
9h31
